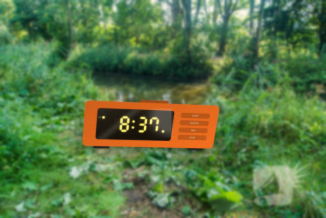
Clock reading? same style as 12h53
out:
8h37
